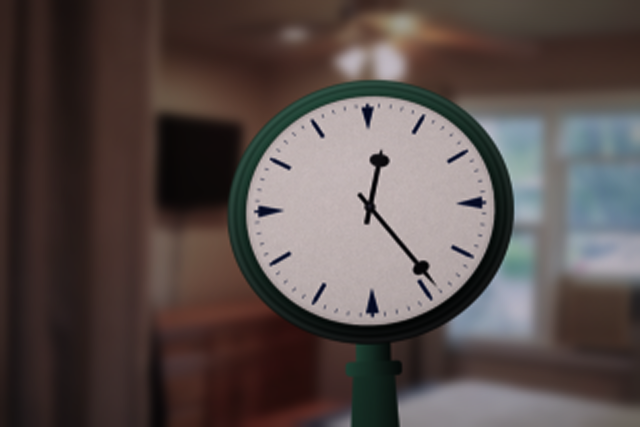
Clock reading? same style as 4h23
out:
12h24
